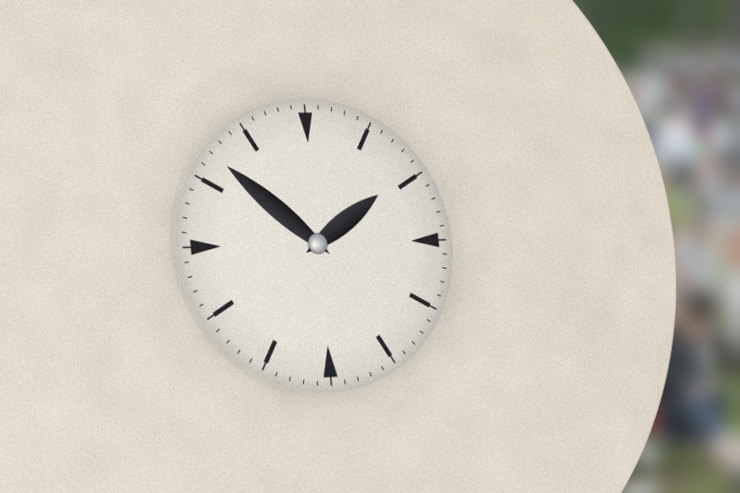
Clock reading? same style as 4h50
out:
1h52
